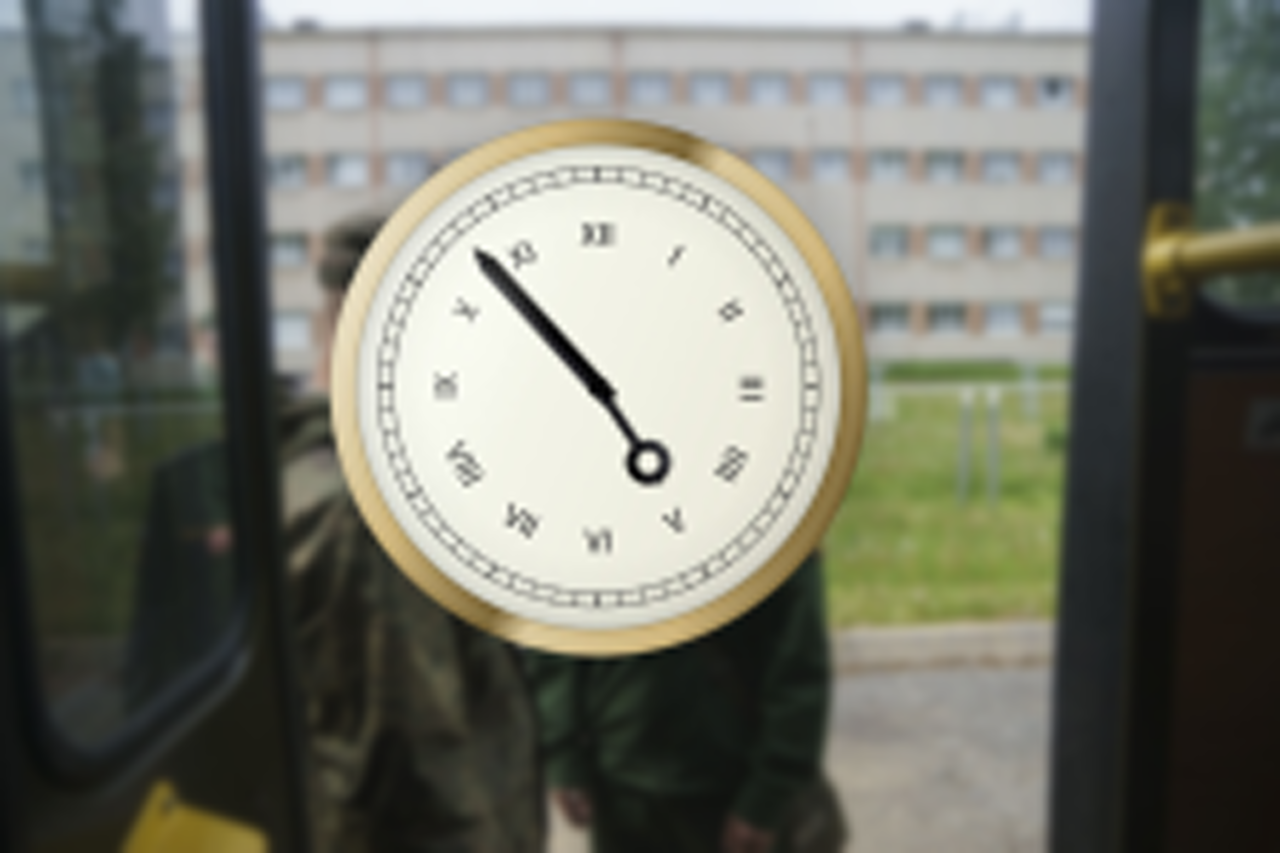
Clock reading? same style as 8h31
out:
4h53
